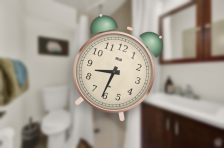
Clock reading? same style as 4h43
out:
8h31
